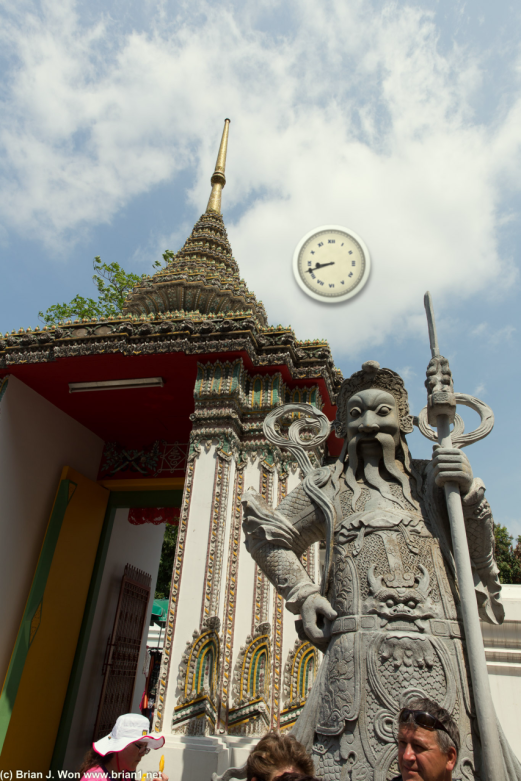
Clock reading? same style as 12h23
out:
8h42
